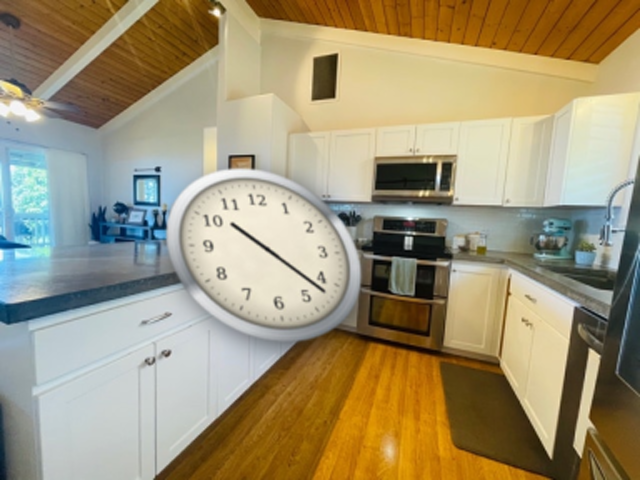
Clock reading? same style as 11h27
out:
10h22
